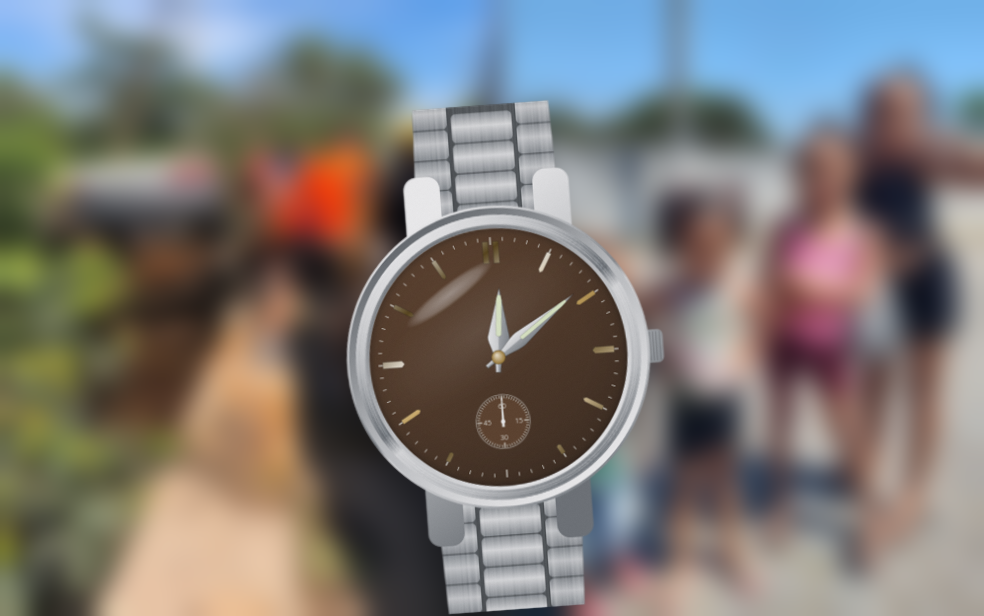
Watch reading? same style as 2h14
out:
12h09
